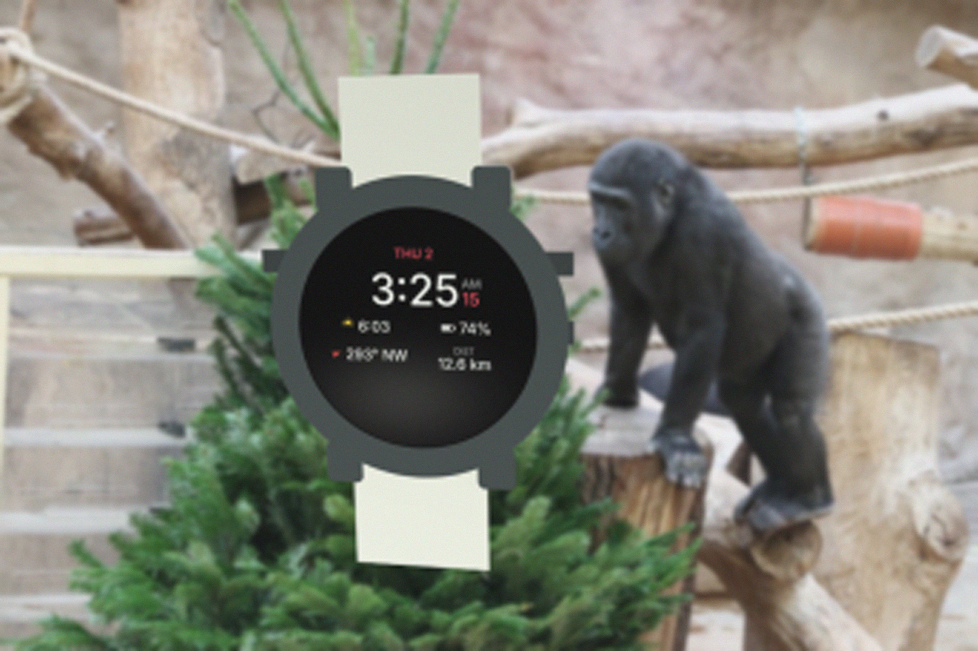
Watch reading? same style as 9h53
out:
3h25
